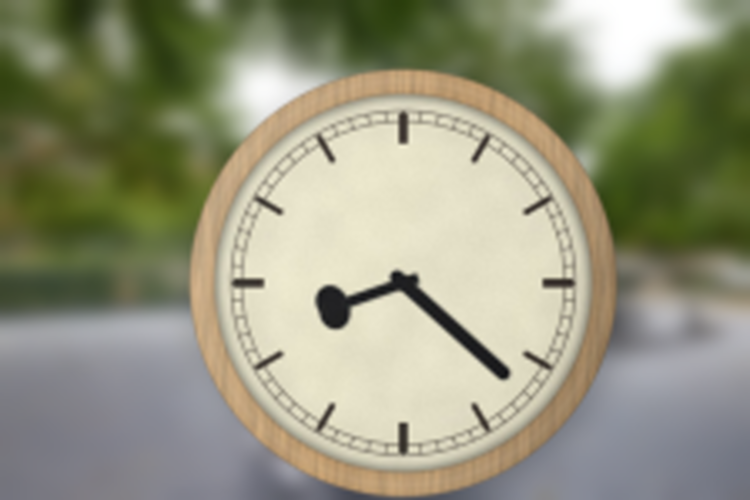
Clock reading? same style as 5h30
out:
8h22
